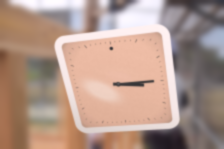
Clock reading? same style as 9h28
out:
3h15
